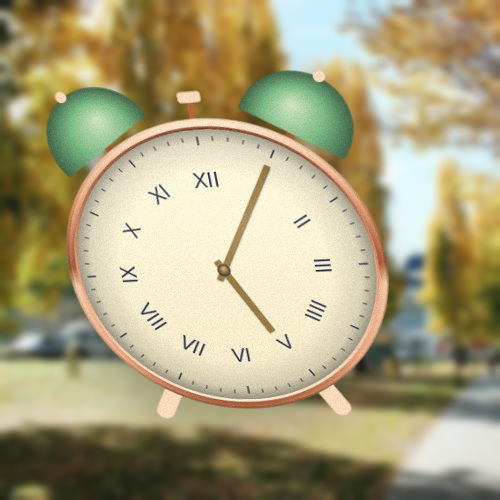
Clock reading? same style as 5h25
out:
5h05
